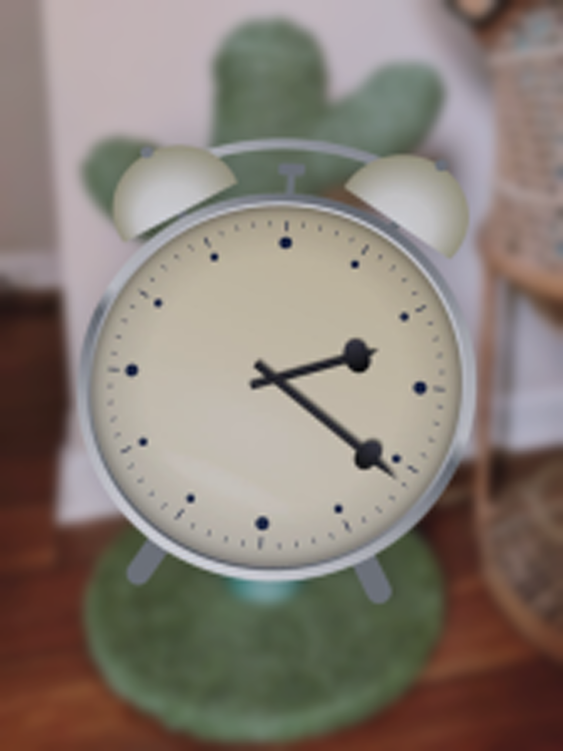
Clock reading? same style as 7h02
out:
2h21
